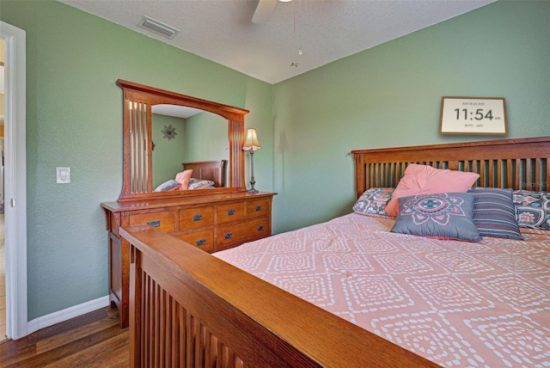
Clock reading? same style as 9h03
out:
11h54
